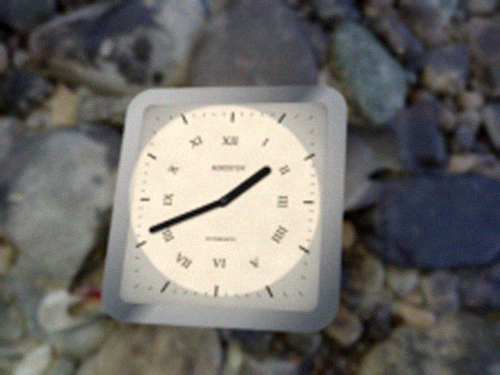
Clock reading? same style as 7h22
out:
1h41
